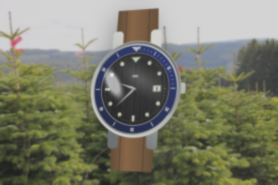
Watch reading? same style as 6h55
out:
9h38
